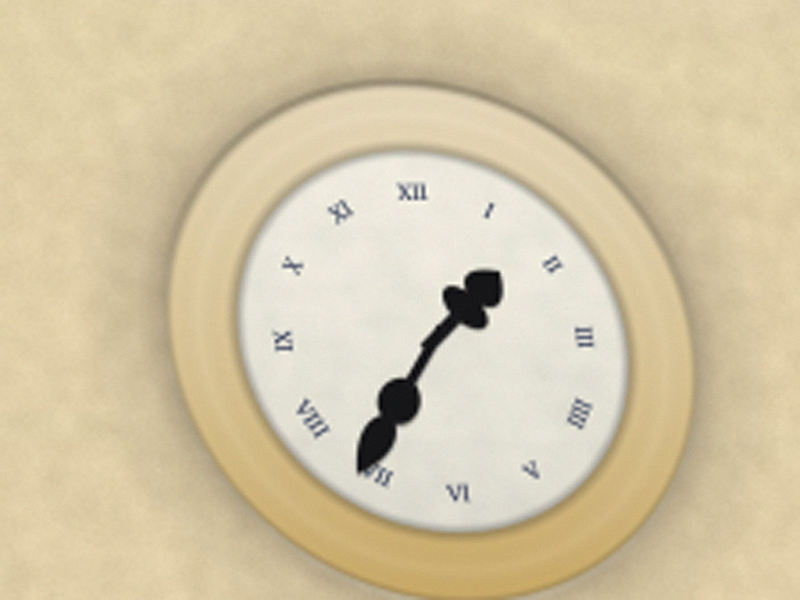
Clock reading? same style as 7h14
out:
1h36
